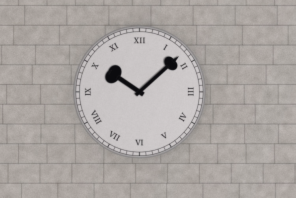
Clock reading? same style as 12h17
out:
10h08
